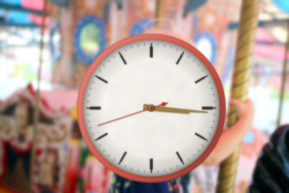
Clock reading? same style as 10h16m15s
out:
3h15m42s
